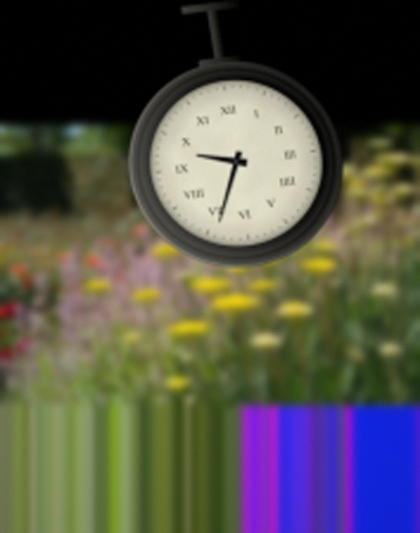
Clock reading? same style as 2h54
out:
9h34
